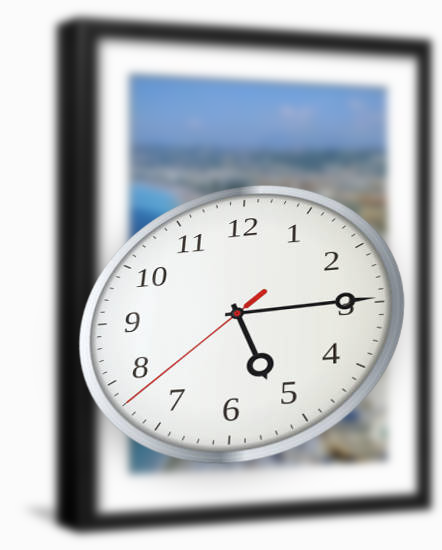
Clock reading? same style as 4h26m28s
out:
5h14m38s
